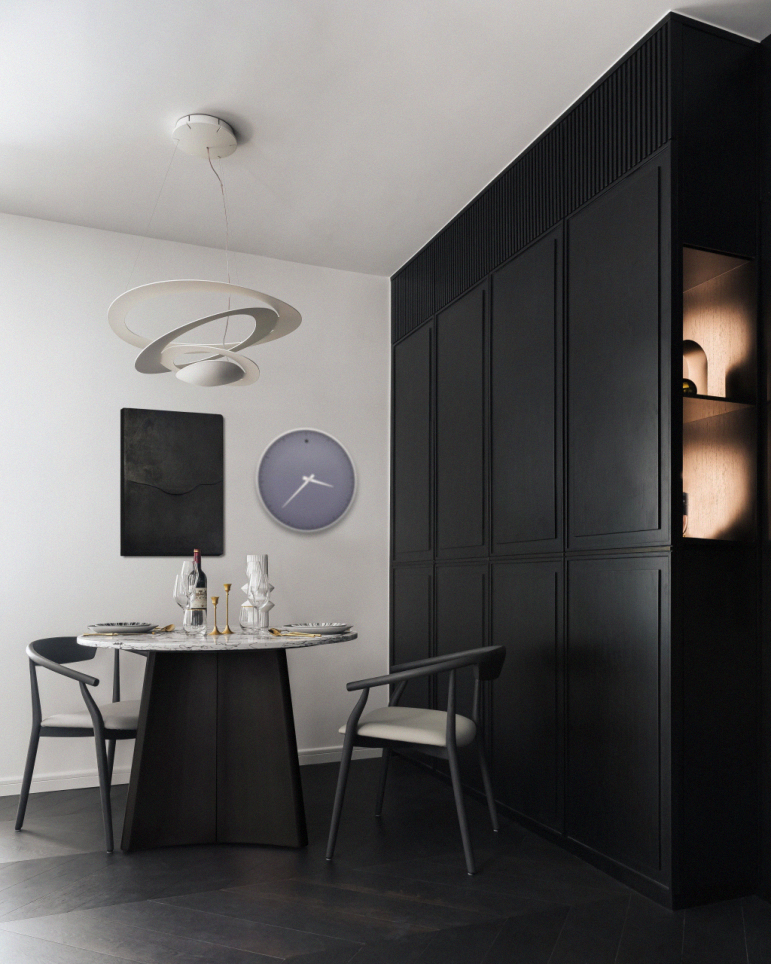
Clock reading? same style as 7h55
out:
3h38
